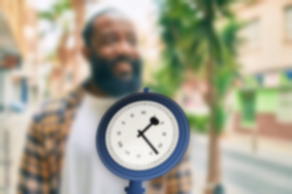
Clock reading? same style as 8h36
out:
1h23
